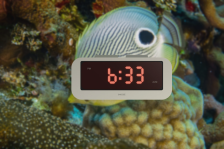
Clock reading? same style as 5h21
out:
6h33
